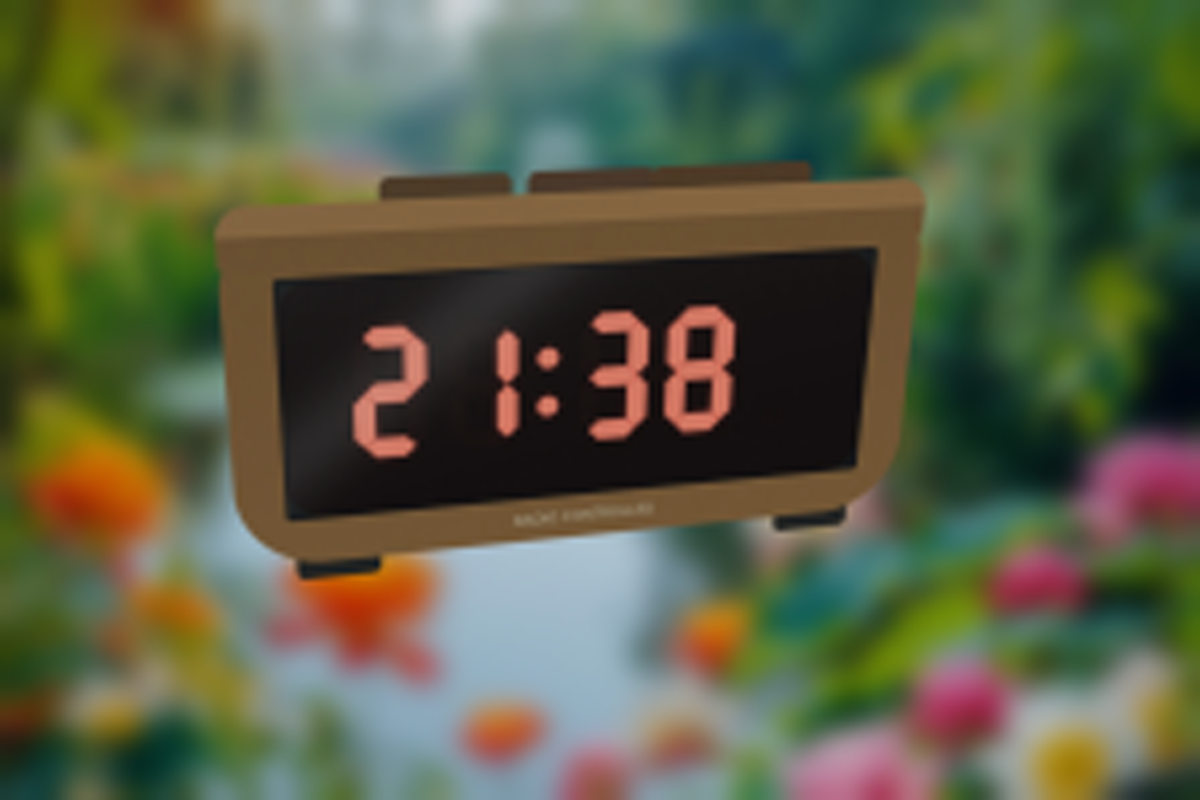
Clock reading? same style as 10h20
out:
21h38
